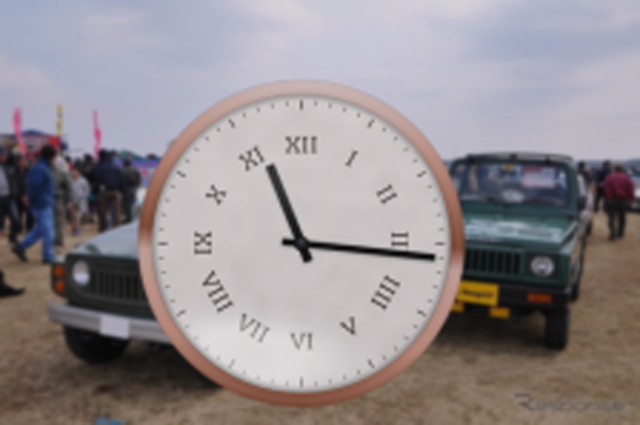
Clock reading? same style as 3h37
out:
11h16
